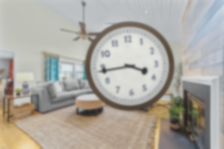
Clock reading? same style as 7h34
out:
3h44
